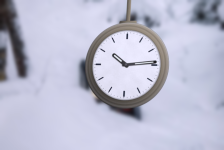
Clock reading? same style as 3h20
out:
10h14
